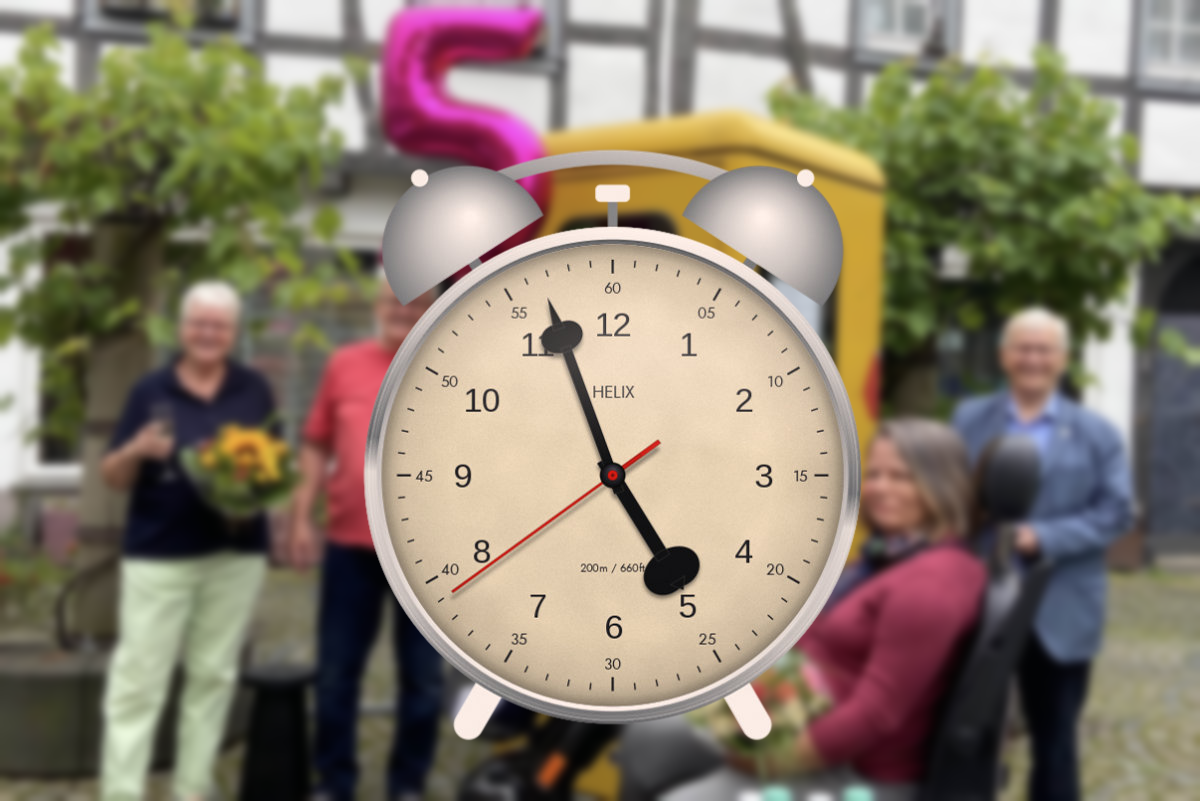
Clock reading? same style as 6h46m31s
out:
4h56m39s
